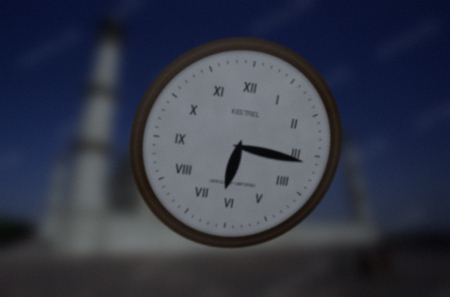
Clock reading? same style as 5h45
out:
6h16
